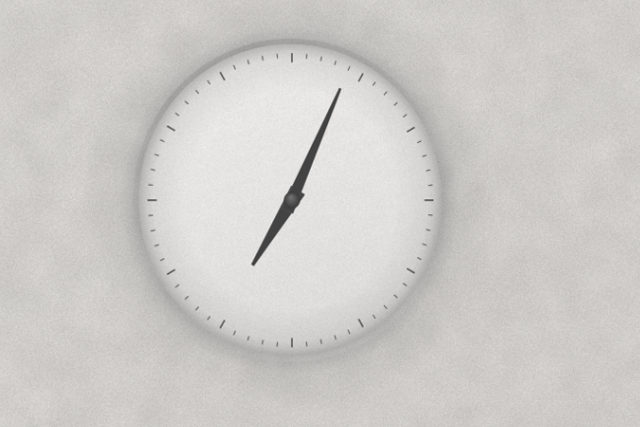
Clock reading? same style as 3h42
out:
7h04
